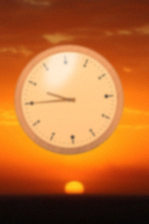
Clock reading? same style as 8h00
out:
9h45
